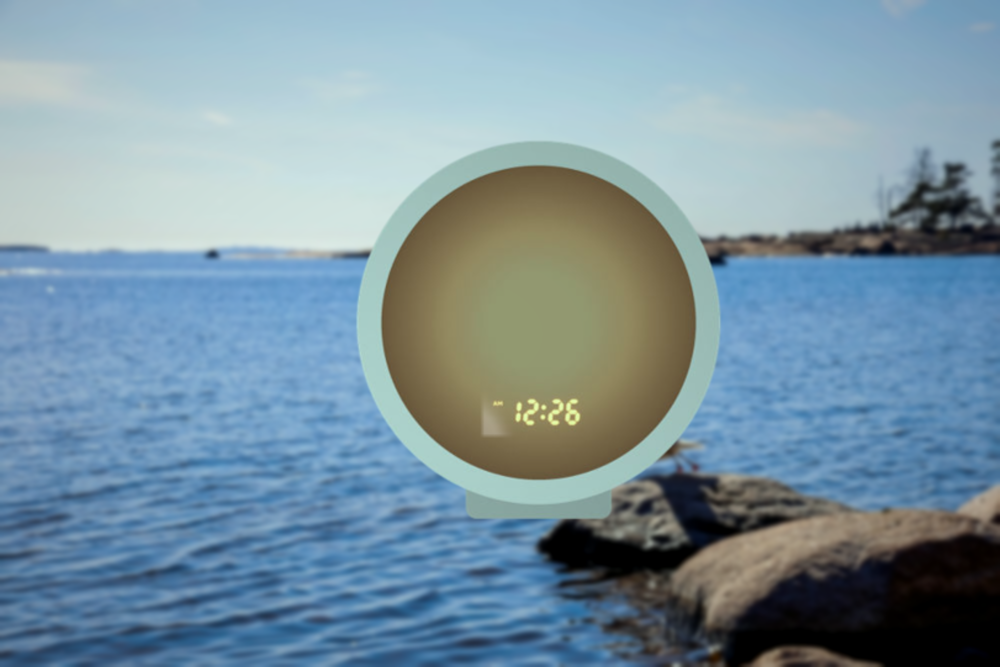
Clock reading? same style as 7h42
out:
12h26
